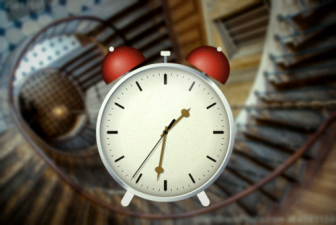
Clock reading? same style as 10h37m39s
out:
1h31m36s
